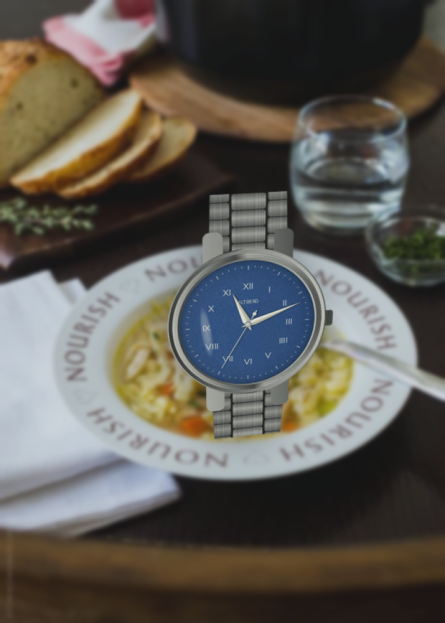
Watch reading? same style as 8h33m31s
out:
11h11m35s
